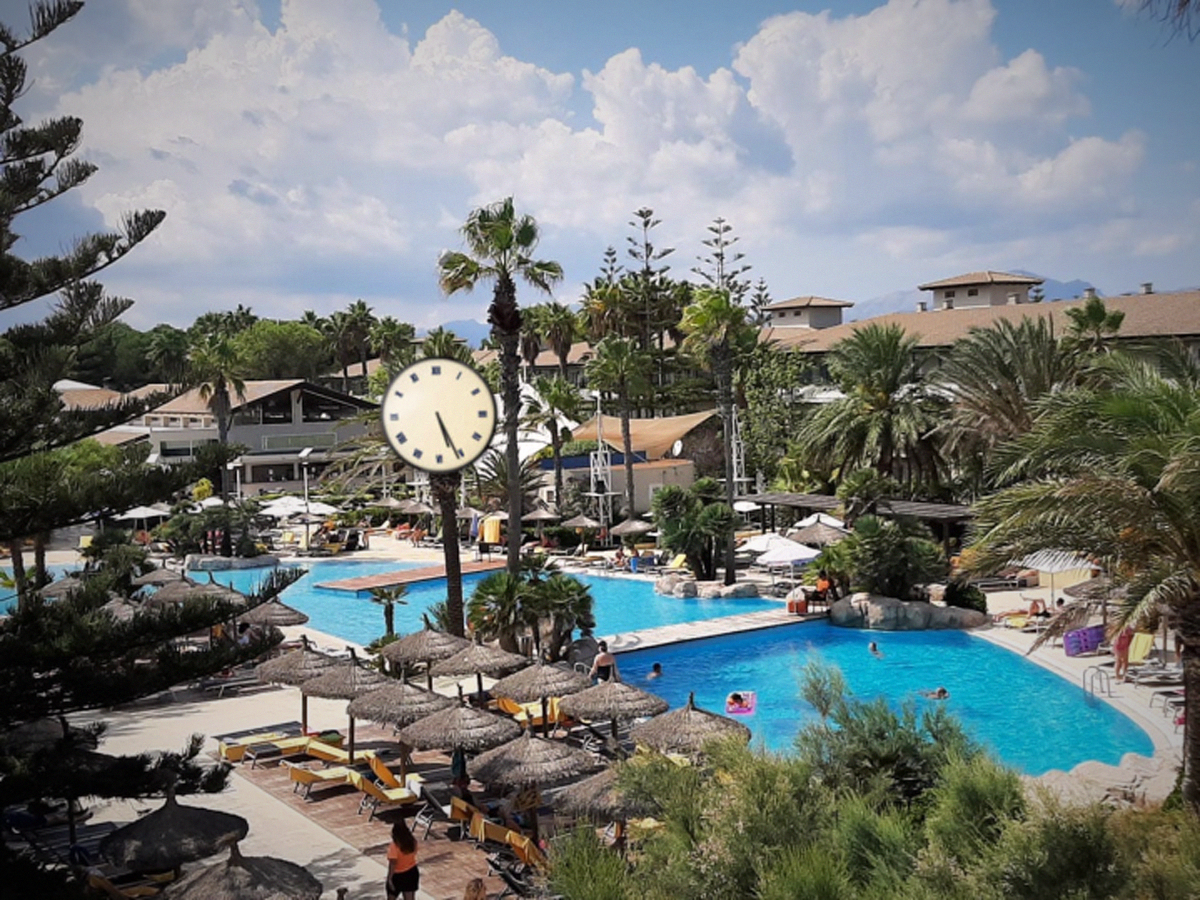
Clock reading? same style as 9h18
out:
5h26
